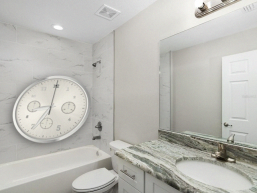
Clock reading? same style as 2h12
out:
8h34
